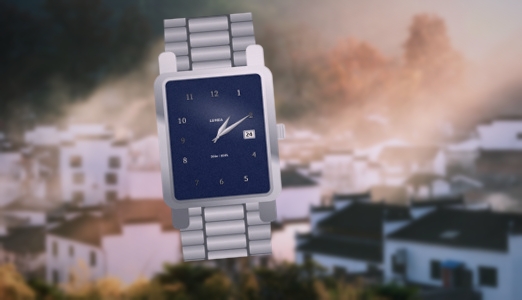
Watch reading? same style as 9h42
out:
1h10
